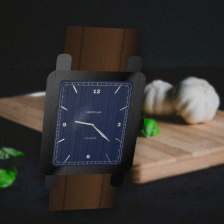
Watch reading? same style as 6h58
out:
9h22
